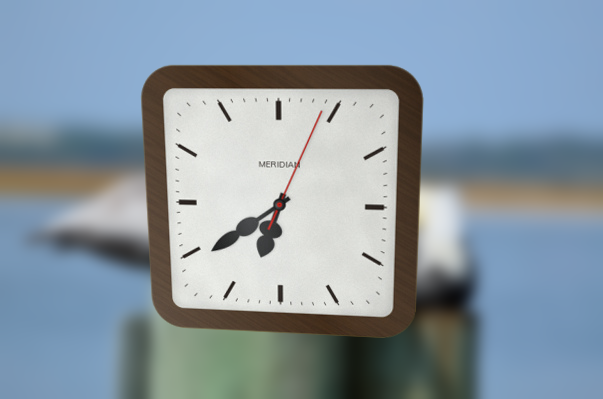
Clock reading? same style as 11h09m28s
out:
6h39m04s
